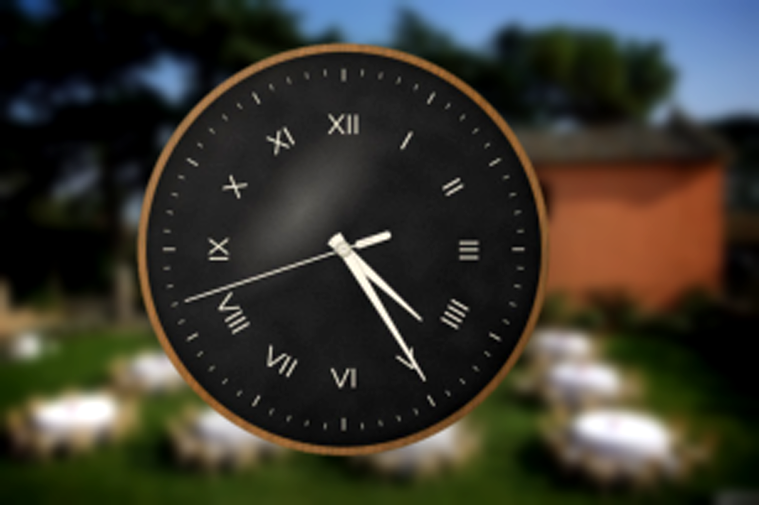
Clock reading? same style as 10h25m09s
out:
4h24m42s
